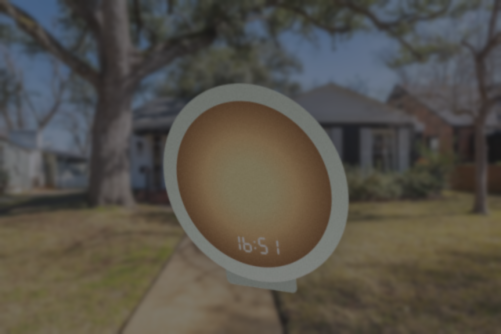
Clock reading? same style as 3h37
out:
16h51
